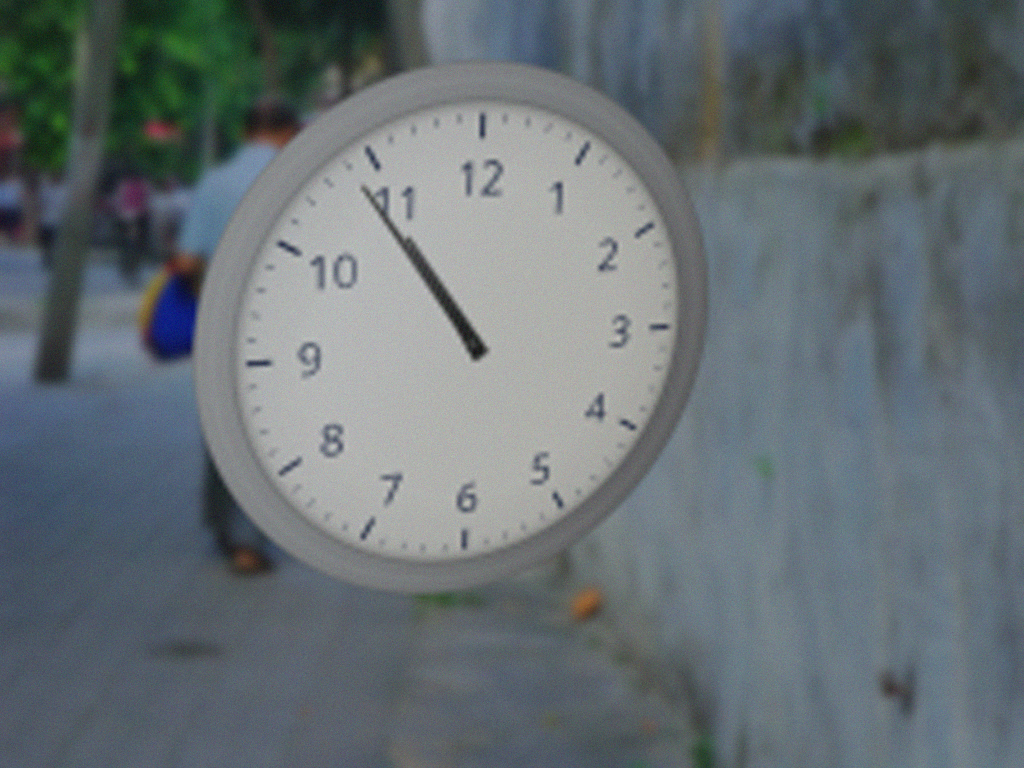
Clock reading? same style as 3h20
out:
10h54
